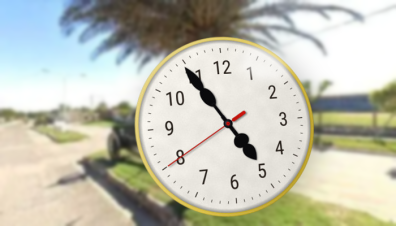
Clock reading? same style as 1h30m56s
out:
4h54m40s
